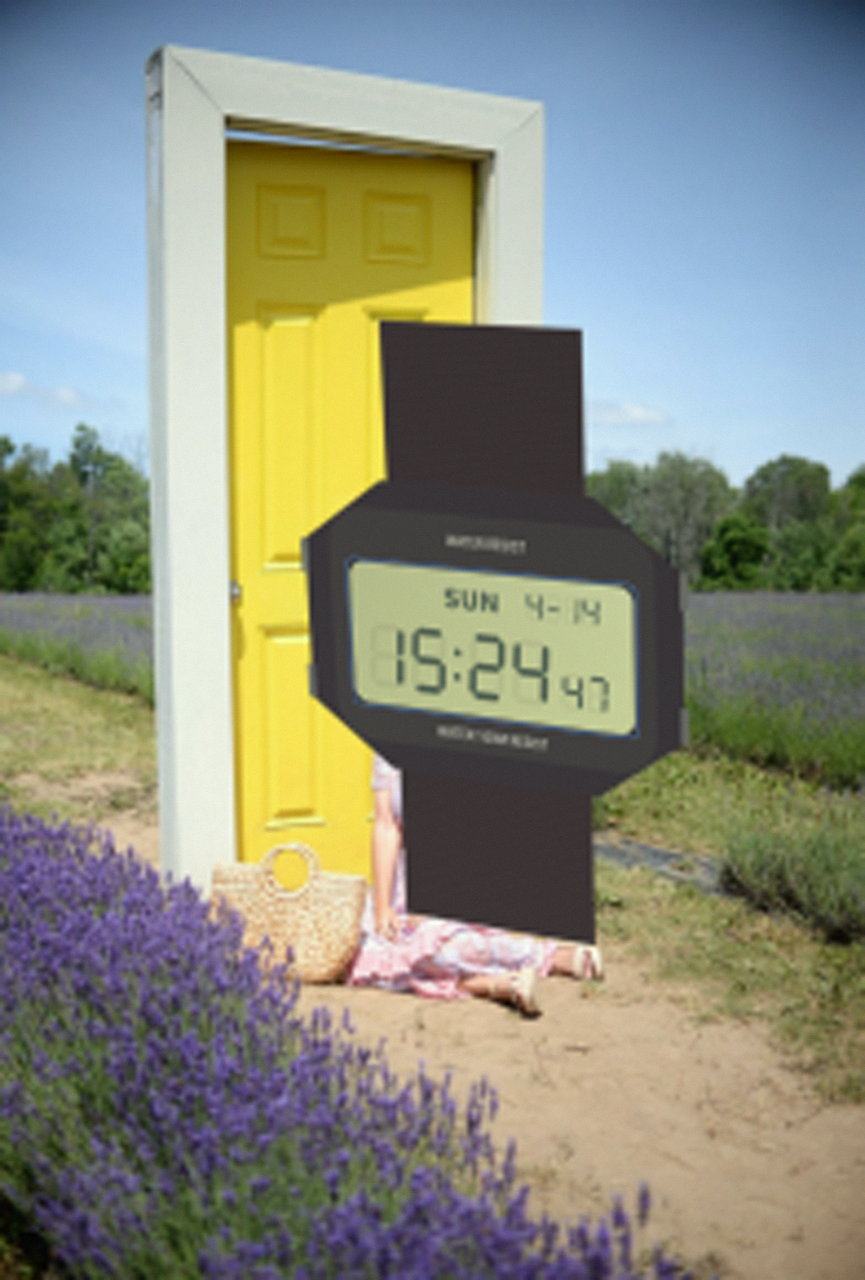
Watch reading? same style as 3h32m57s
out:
15h24m47s
